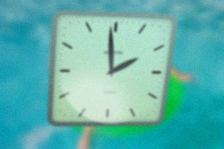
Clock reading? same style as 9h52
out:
1h59
